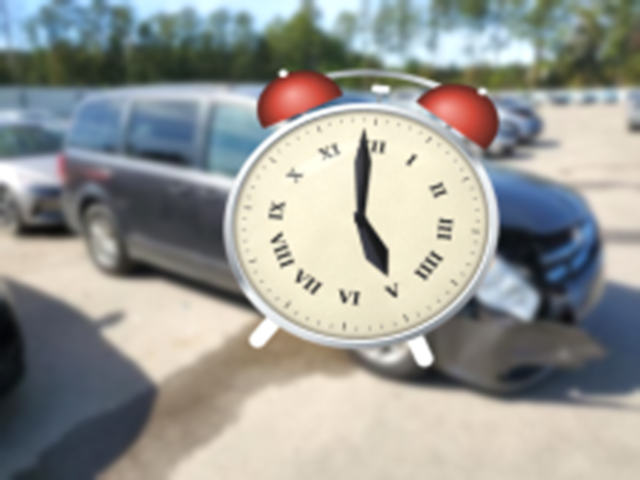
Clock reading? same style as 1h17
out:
4h59
